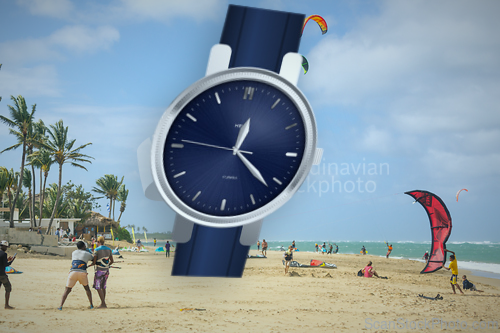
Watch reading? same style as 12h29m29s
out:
12h21m46s
